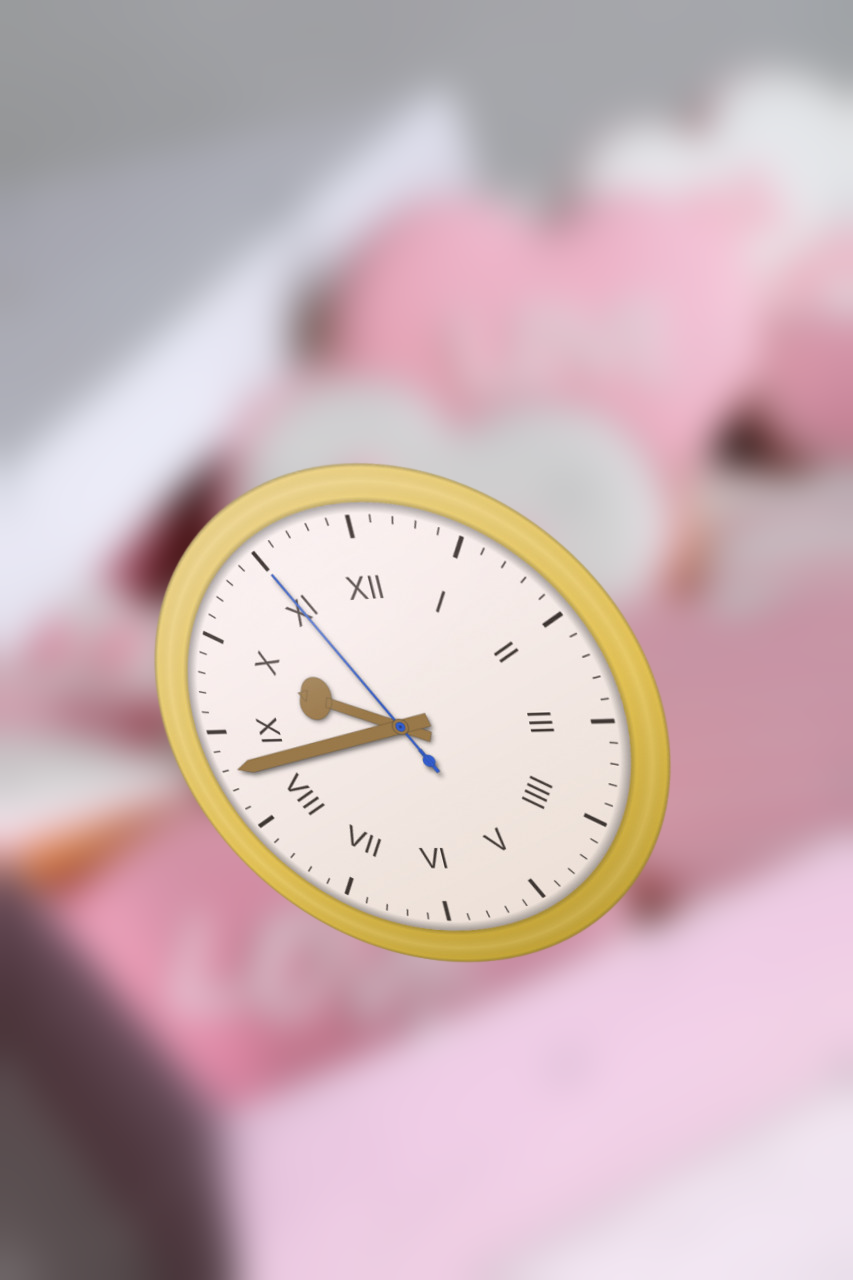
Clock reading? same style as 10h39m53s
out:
9h42m55s
